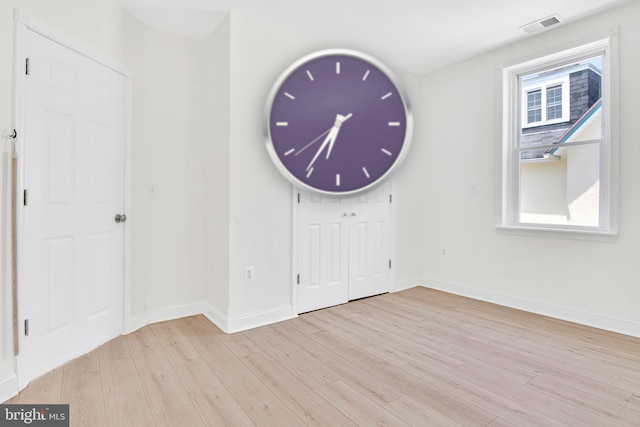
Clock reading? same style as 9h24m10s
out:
6h35m39s
